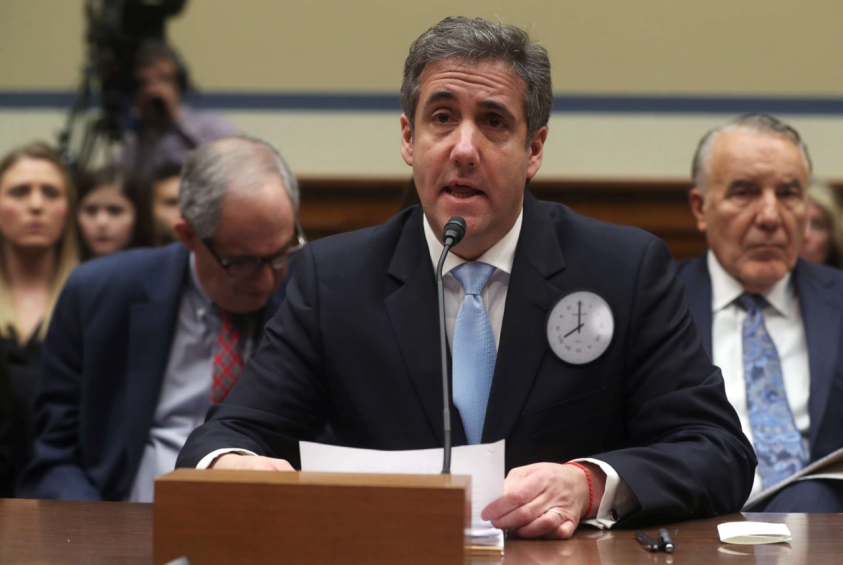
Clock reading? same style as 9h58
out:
8h00
